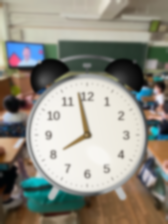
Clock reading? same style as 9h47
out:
7h58
